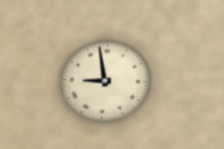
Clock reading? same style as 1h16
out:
8h58
